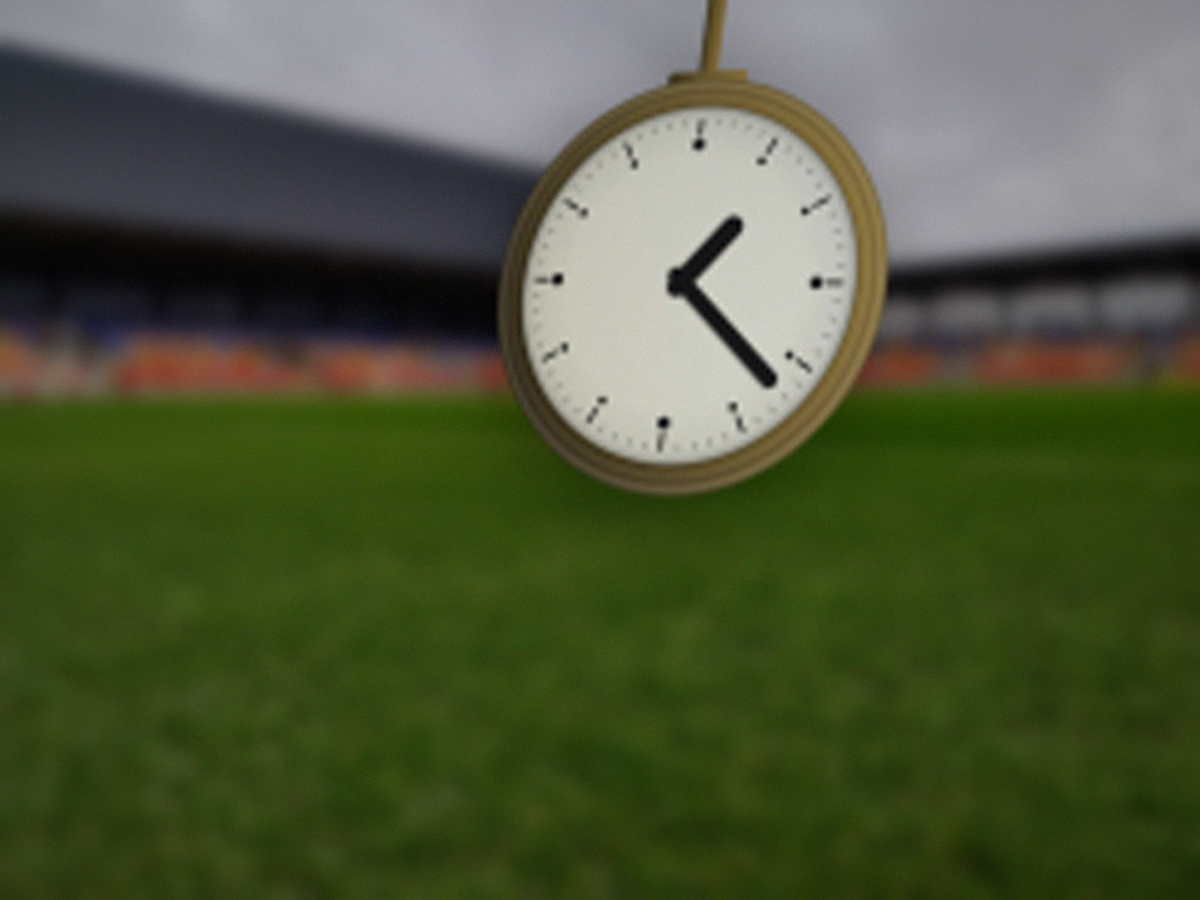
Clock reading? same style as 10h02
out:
1h22
